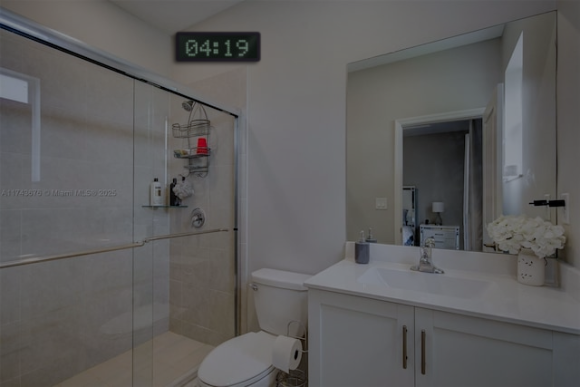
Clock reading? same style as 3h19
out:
4h19
